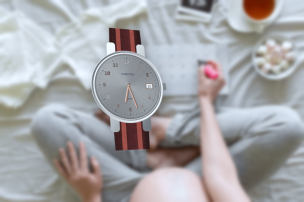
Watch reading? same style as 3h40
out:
6h27
